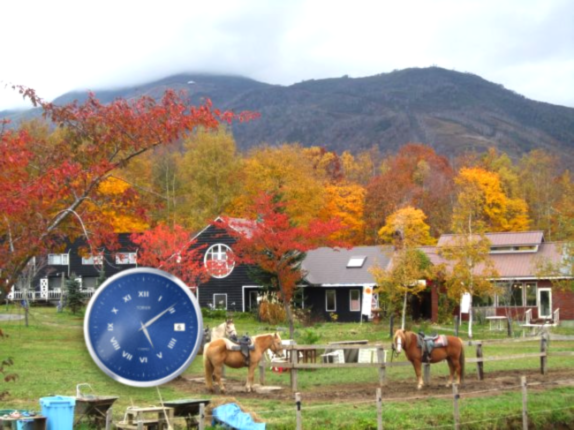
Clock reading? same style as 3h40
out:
5h09
